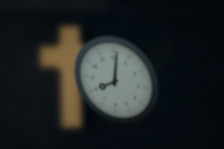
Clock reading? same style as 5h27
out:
8h01
